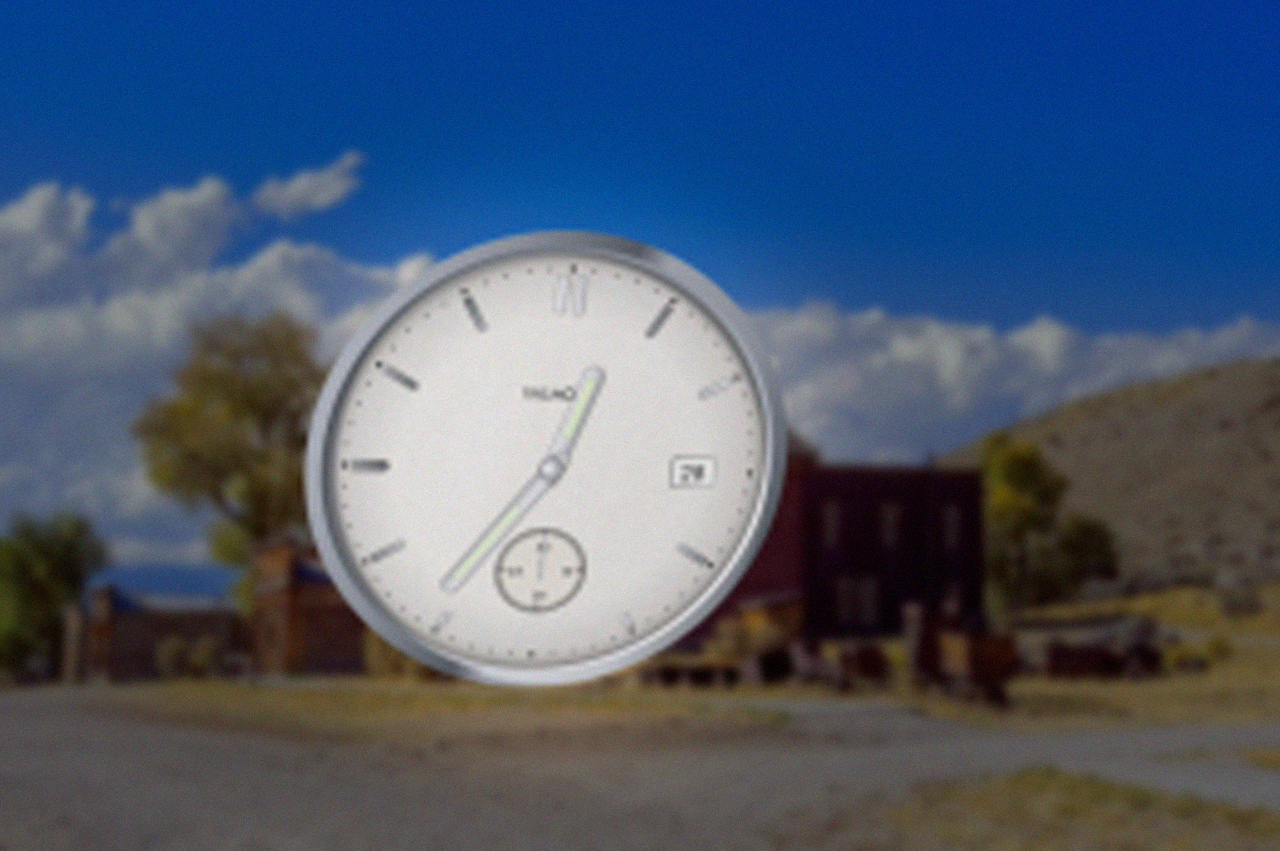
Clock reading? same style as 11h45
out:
12h36
